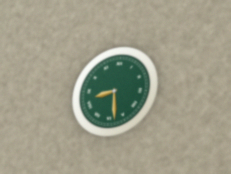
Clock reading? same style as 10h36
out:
8h28
